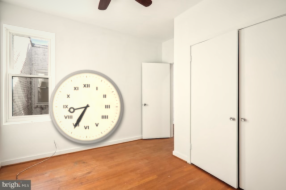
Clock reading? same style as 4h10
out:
8h35
